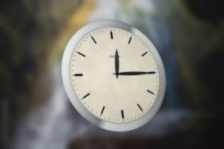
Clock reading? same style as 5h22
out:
12h15
